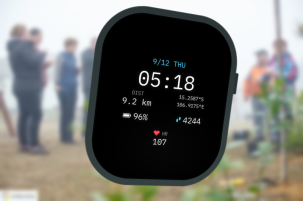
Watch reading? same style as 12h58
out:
5h18
